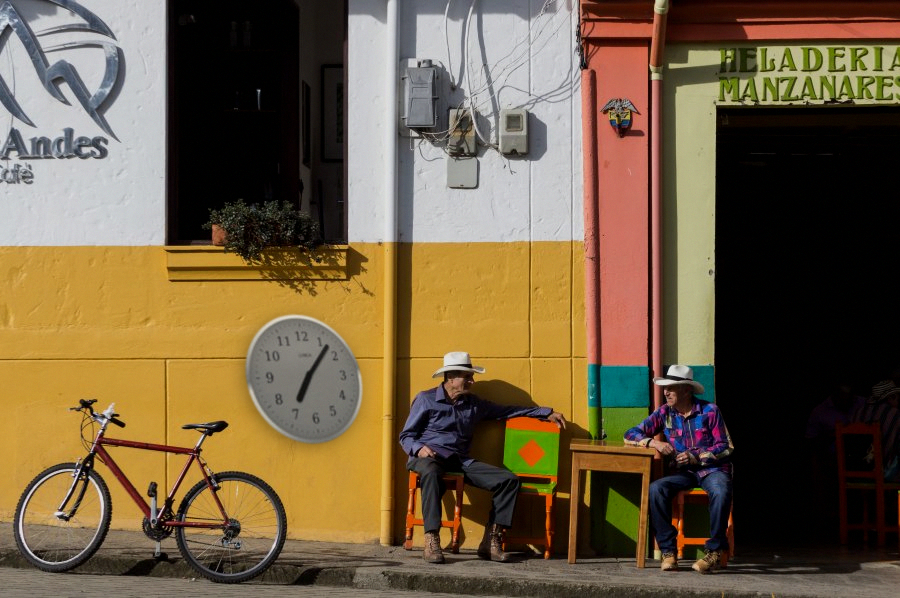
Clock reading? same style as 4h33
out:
7h07
